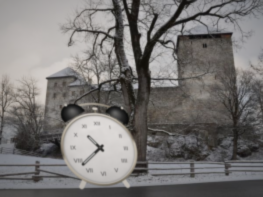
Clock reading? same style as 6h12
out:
10h38
